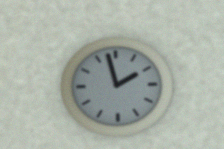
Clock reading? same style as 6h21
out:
1h58
